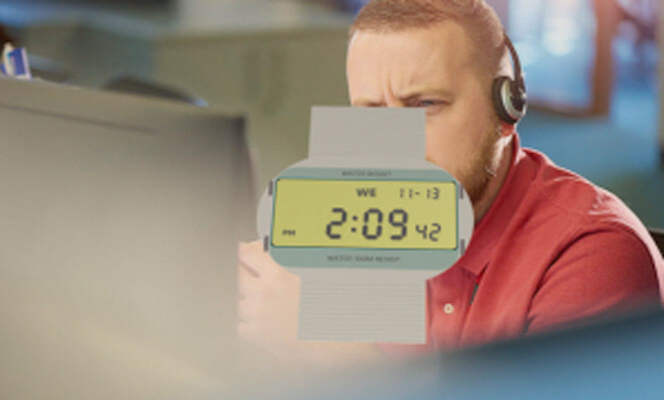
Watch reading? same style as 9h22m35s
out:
2h09m42s
